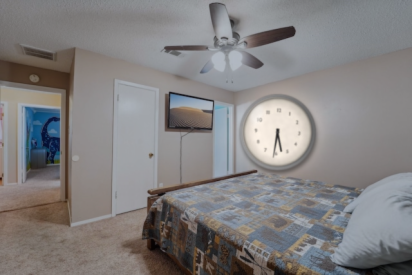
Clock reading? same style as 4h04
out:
5h31
